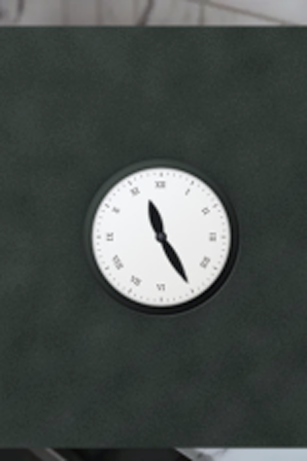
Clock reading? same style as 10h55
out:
11h25
